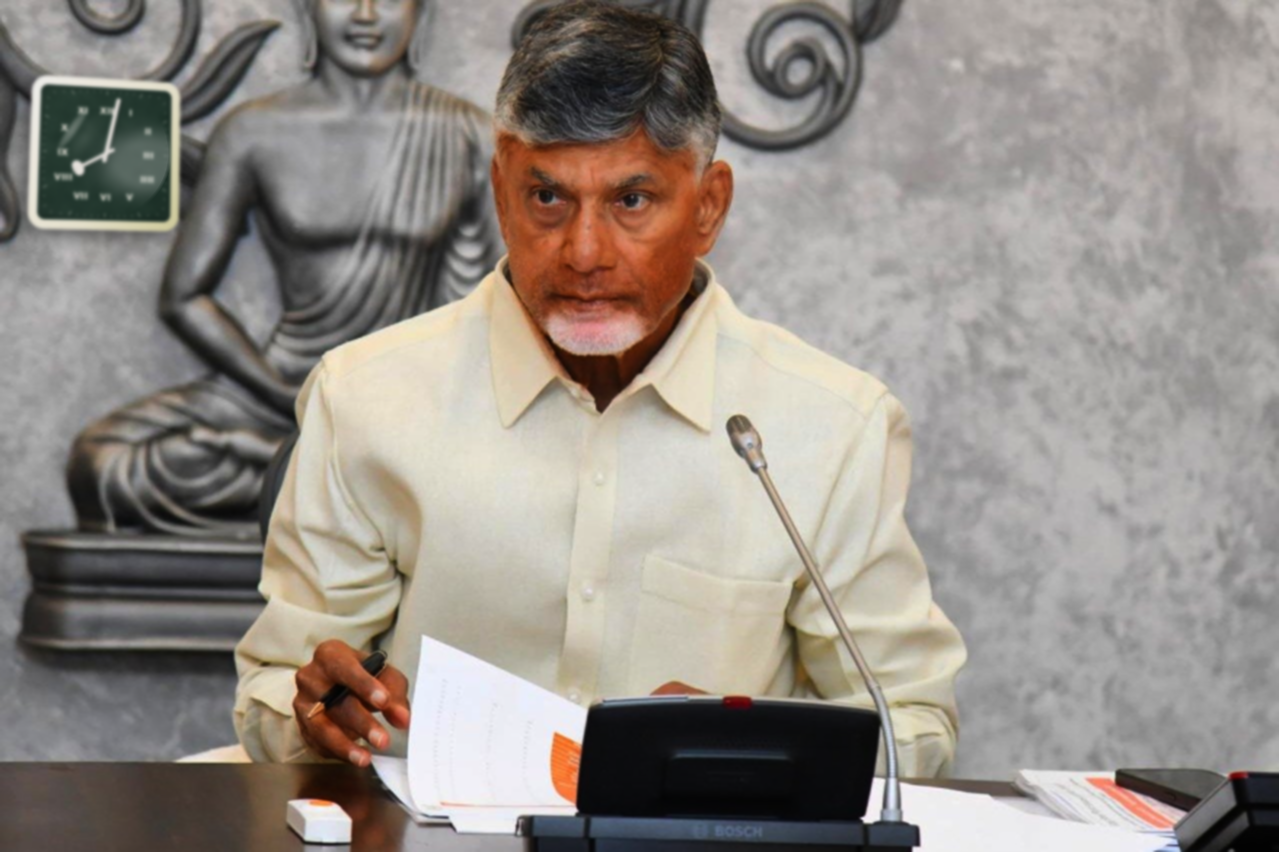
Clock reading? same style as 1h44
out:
8h02
